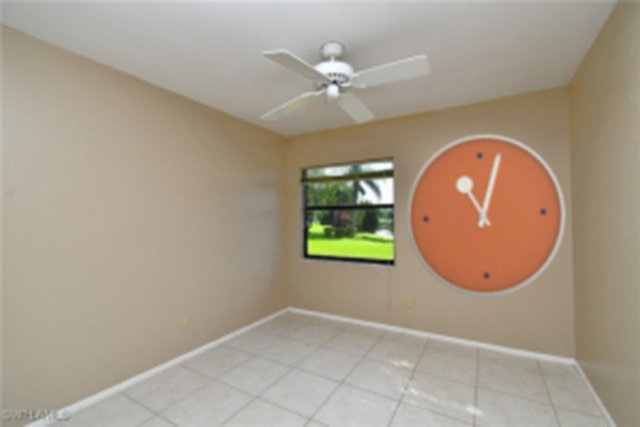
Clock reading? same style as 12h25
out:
11h03
